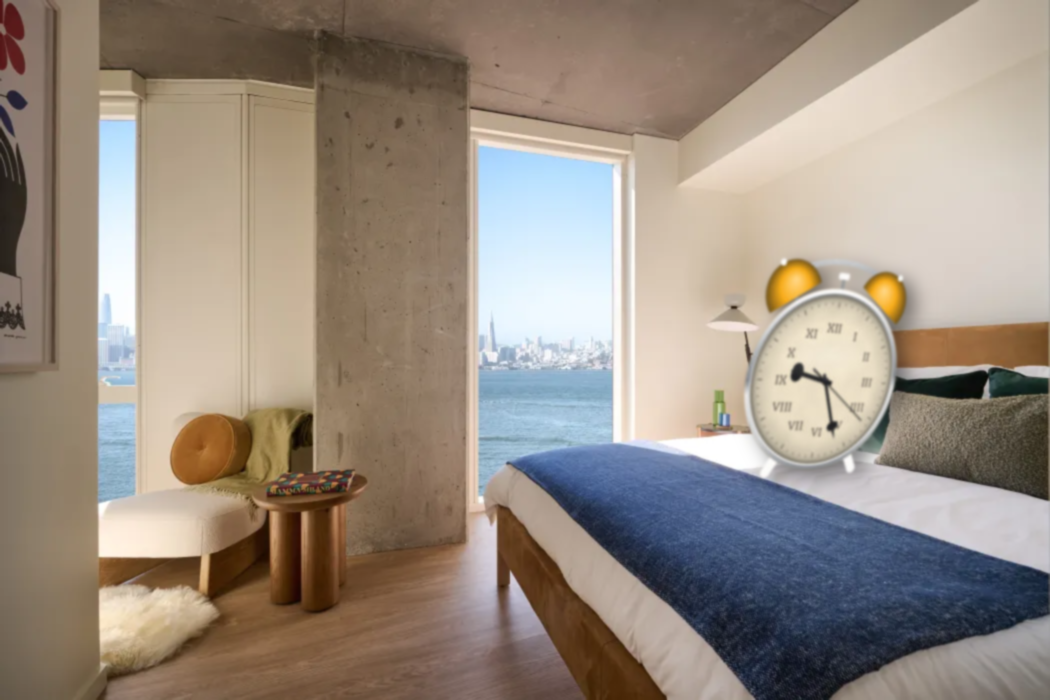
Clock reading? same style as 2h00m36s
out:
9h26m21s
